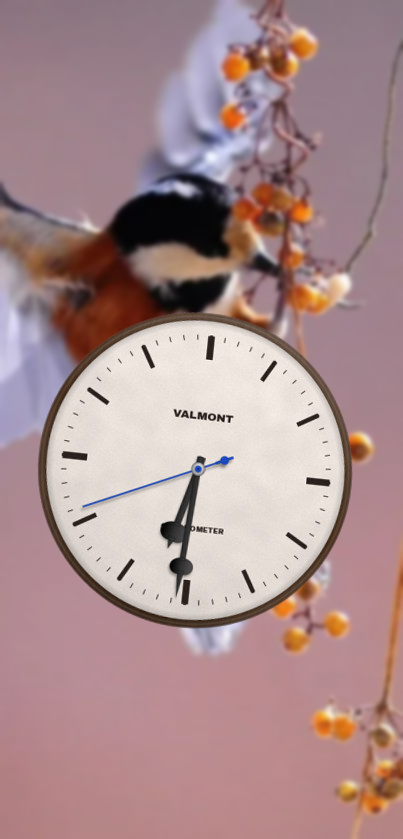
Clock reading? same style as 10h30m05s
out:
6h30m41s
